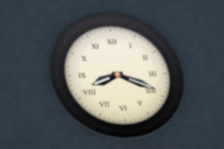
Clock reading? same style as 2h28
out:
8h19
